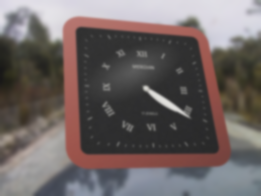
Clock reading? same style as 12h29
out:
4h21
